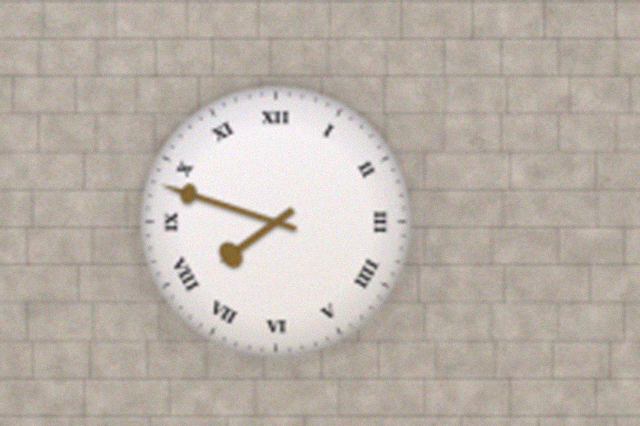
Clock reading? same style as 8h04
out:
7h48
